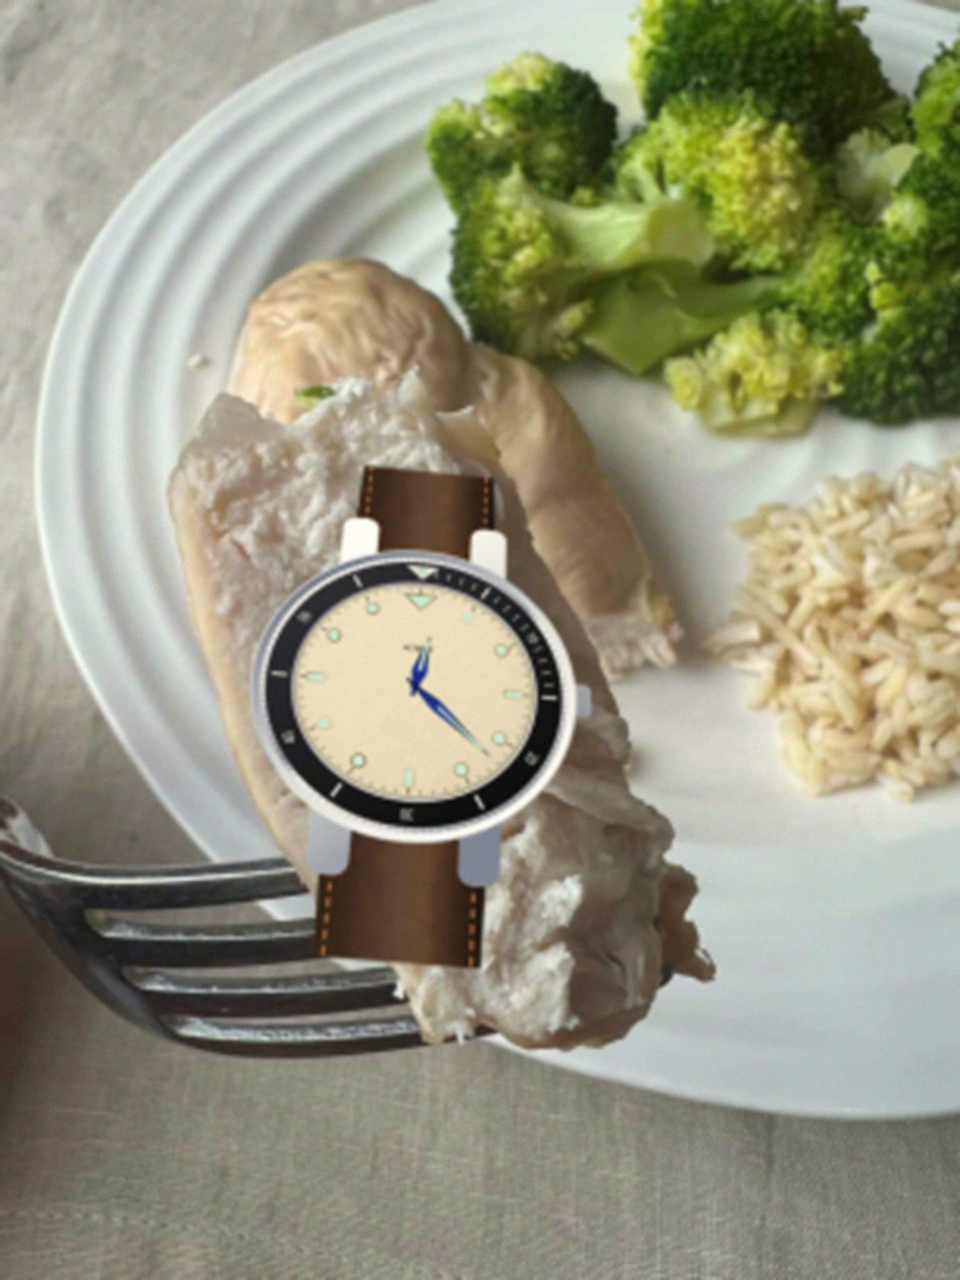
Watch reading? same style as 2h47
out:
12h22
